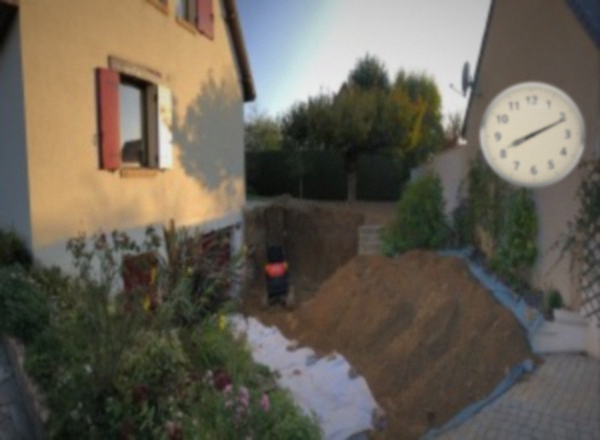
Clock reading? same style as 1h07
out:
8h11
